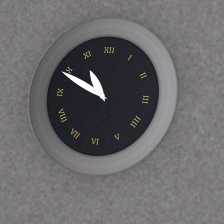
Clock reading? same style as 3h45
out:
10h49
